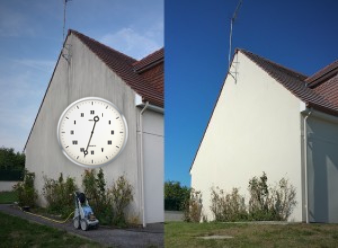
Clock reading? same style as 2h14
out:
12h33
